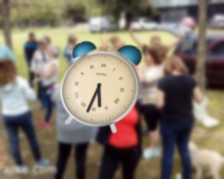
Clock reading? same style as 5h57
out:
5h32
